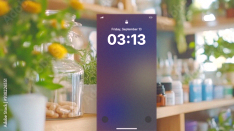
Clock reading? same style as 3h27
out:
3h13
